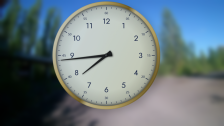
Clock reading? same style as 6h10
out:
7h44
